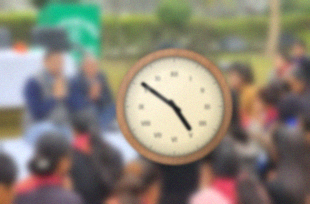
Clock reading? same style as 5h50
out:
4h51
